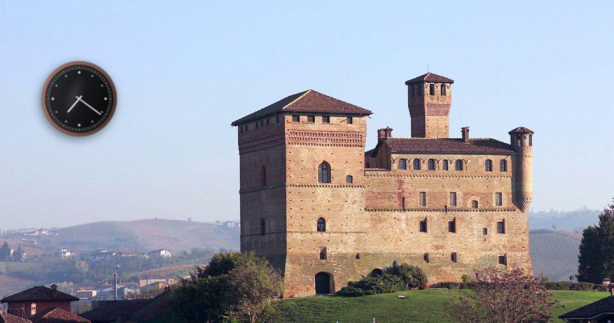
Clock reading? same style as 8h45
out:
7h21
